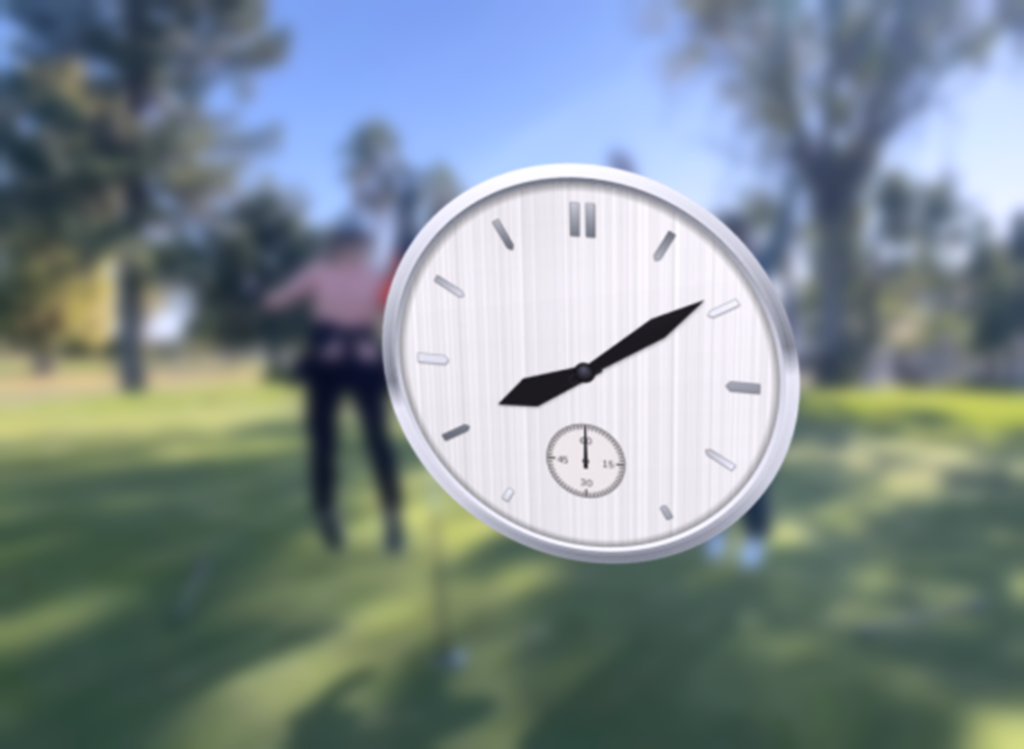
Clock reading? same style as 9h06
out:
8h09
